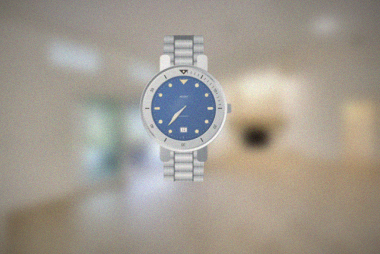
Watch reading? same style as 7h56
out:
7h37
